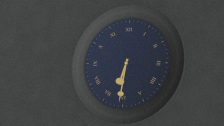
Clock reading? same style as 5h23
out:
6h31
